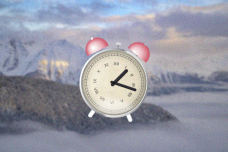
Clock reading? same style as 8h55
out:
1h17
